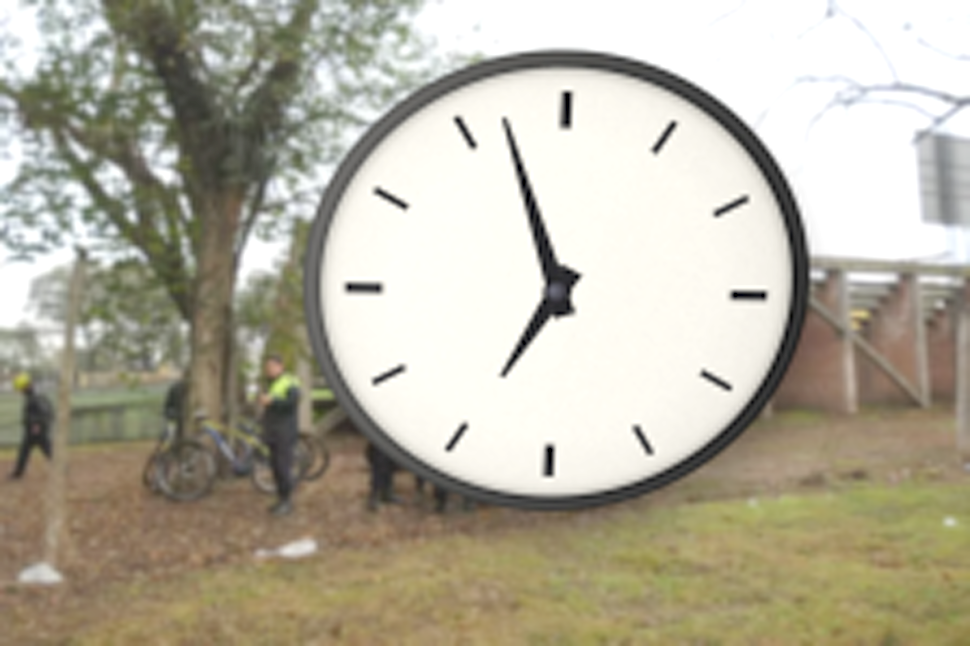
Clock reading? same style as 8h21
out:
6h57
